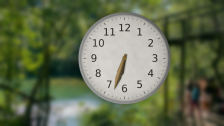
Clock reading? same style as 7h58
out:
6h33
